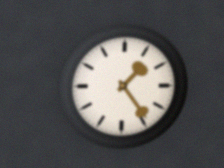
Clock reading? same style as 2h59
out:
1h24
